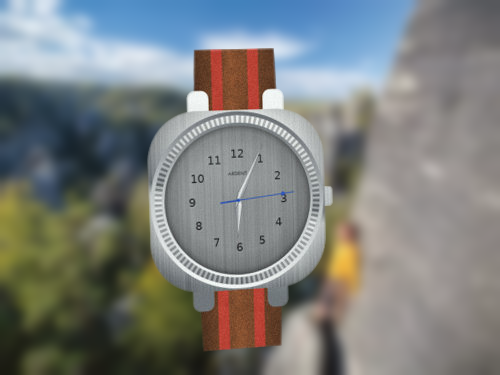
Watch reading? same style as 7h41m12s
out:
6h04m14s
